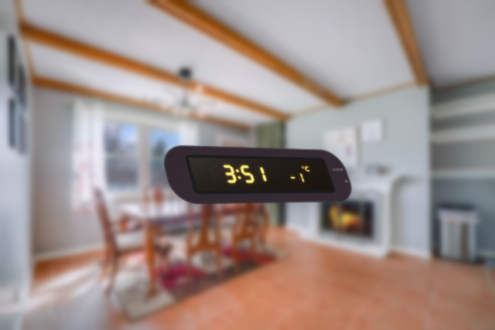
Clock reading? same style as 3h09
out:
3h51
